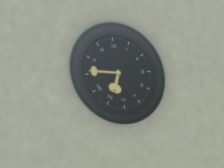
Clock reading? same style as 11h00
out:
6h46
